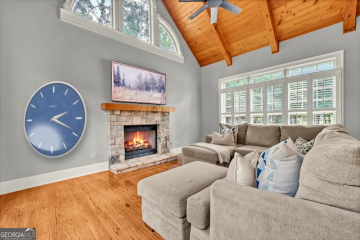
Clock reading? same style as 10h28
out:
2h19
